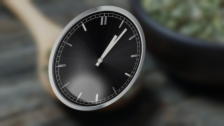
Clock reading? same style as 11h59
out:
1h07
